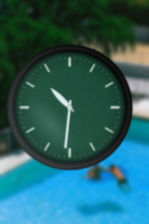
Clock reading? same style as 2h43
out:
10h31
